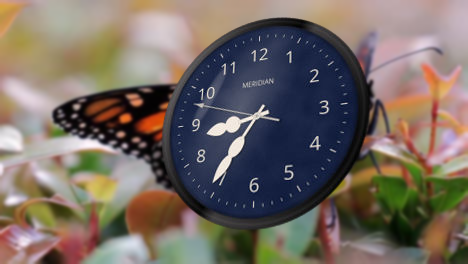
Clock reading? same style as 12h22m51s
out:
8h35m48s
